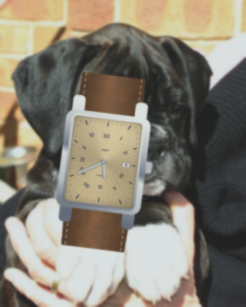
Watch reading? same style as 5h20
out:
5h40
